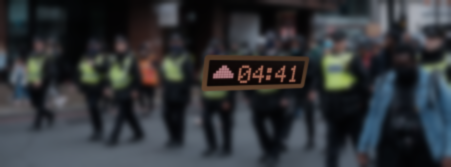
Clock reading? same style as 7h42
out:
4h41
